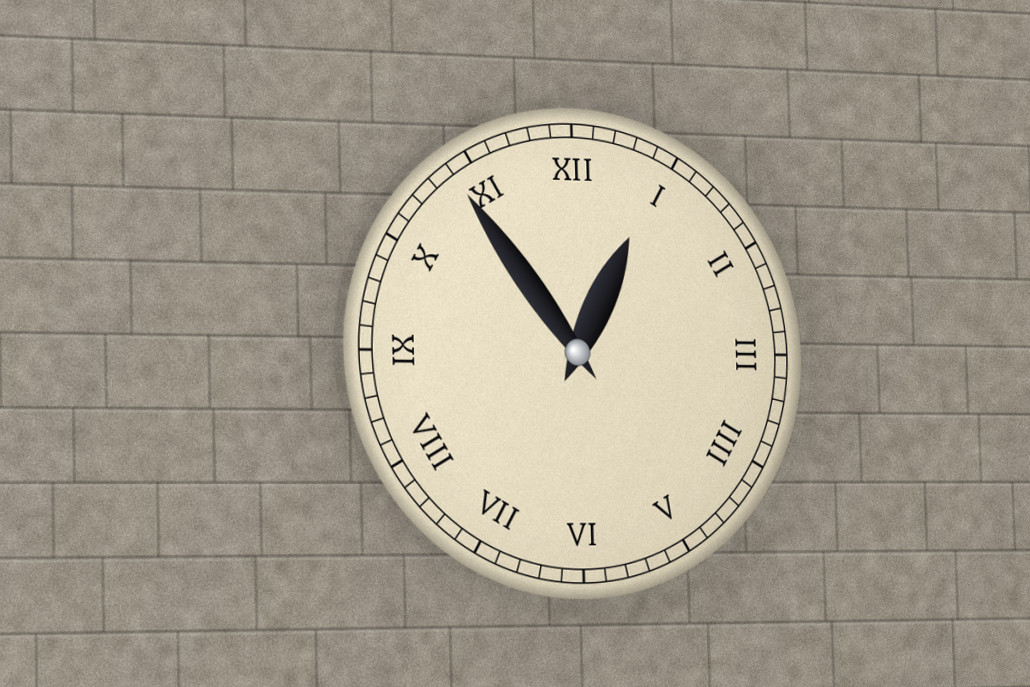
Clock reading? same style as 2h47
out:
12h54
